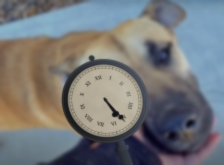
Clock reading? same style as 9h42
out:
5h26
